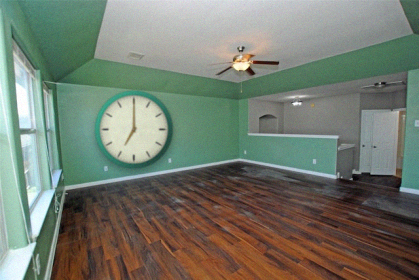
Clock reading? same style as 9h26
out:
7h00
